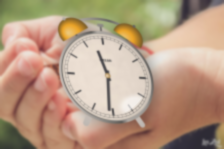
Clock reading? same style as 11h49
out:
11h31
